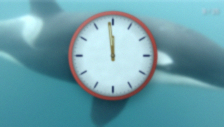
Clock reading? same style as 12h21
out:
11h59
